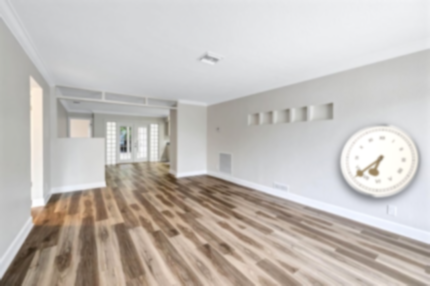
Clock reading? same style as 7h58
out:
6h38
